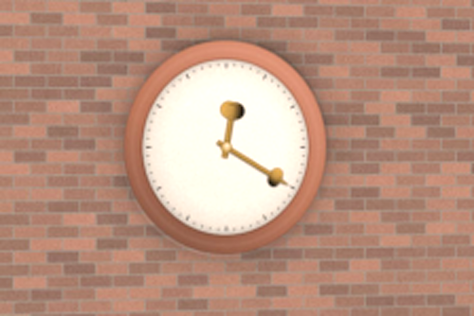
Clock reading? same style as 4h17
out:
12h20
